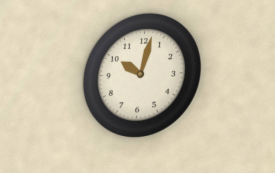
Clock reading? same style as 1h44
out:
10h02
